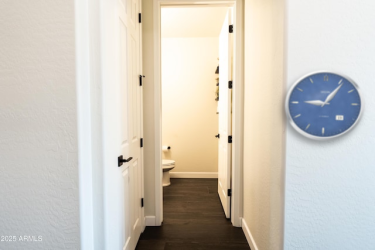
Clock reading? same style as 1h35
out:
9h06
